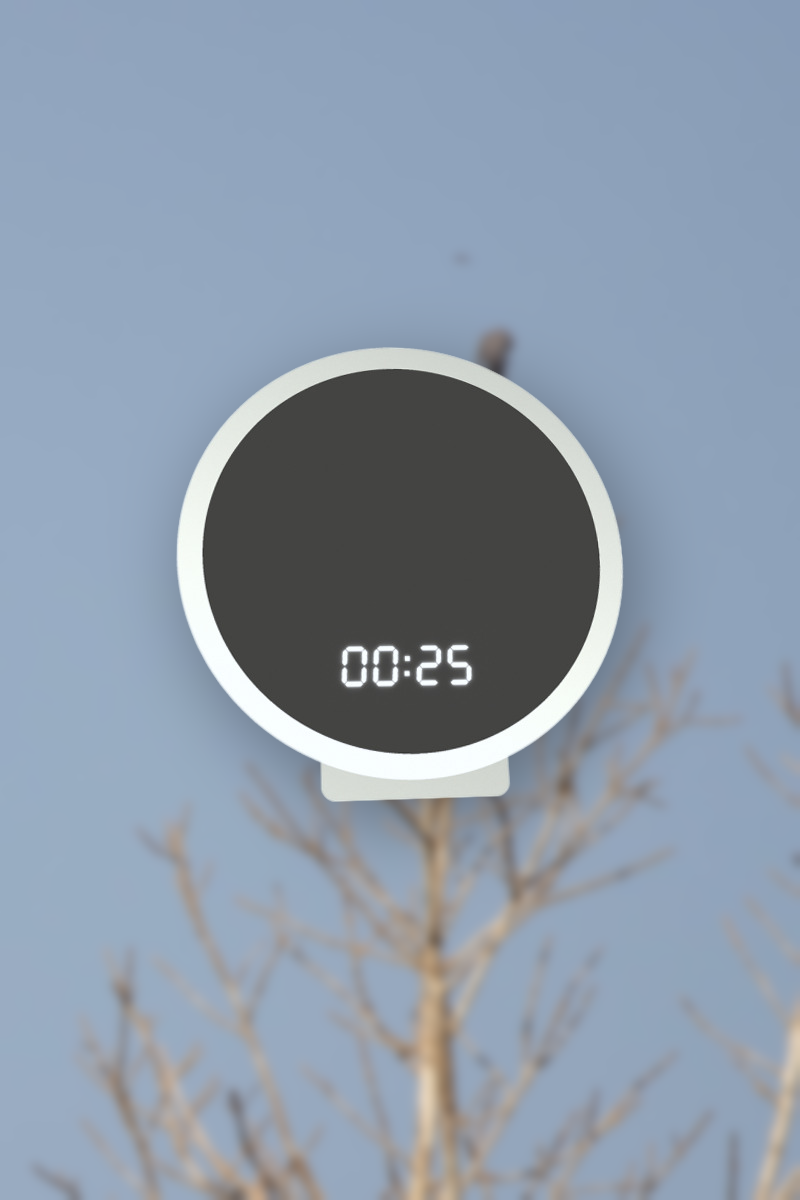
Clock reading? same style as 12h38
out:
0h25
